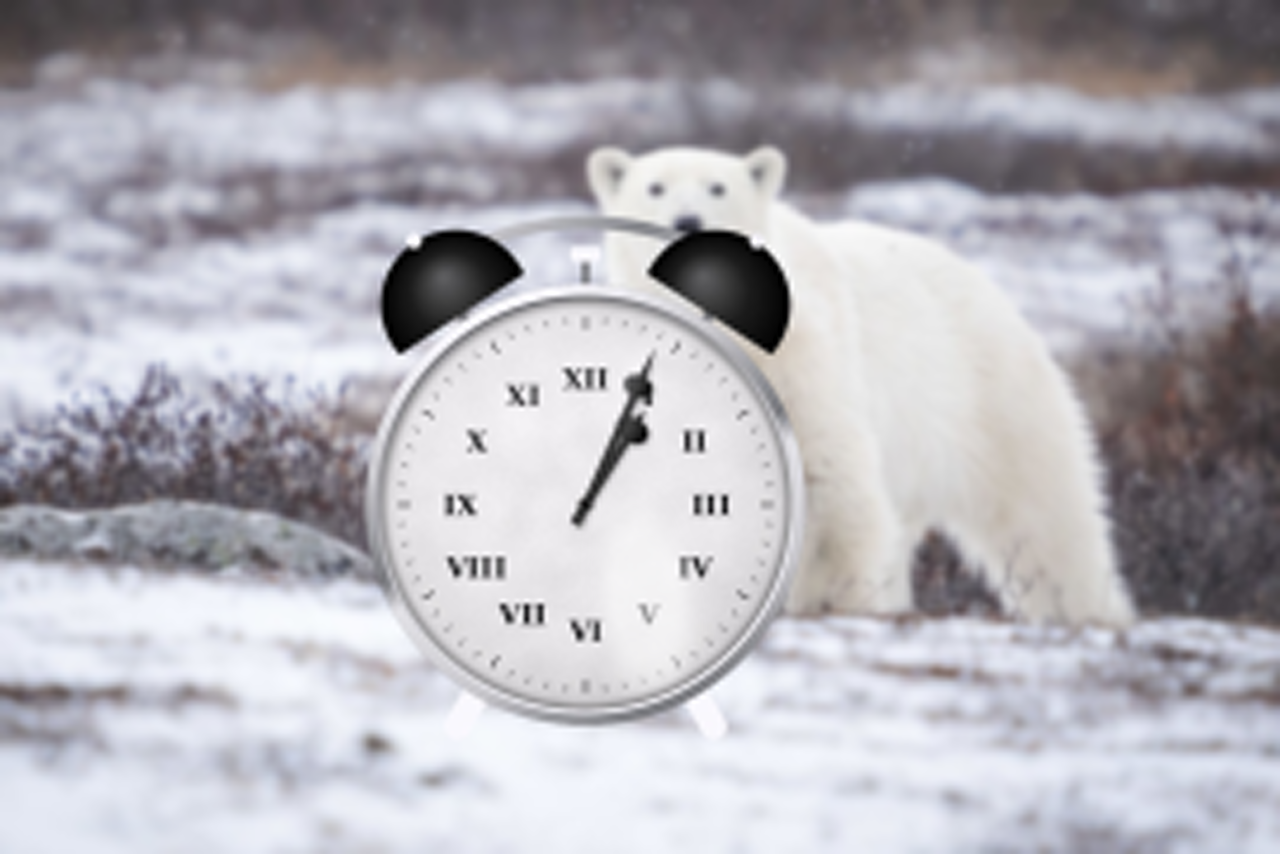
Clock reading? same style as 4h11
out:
1h04
